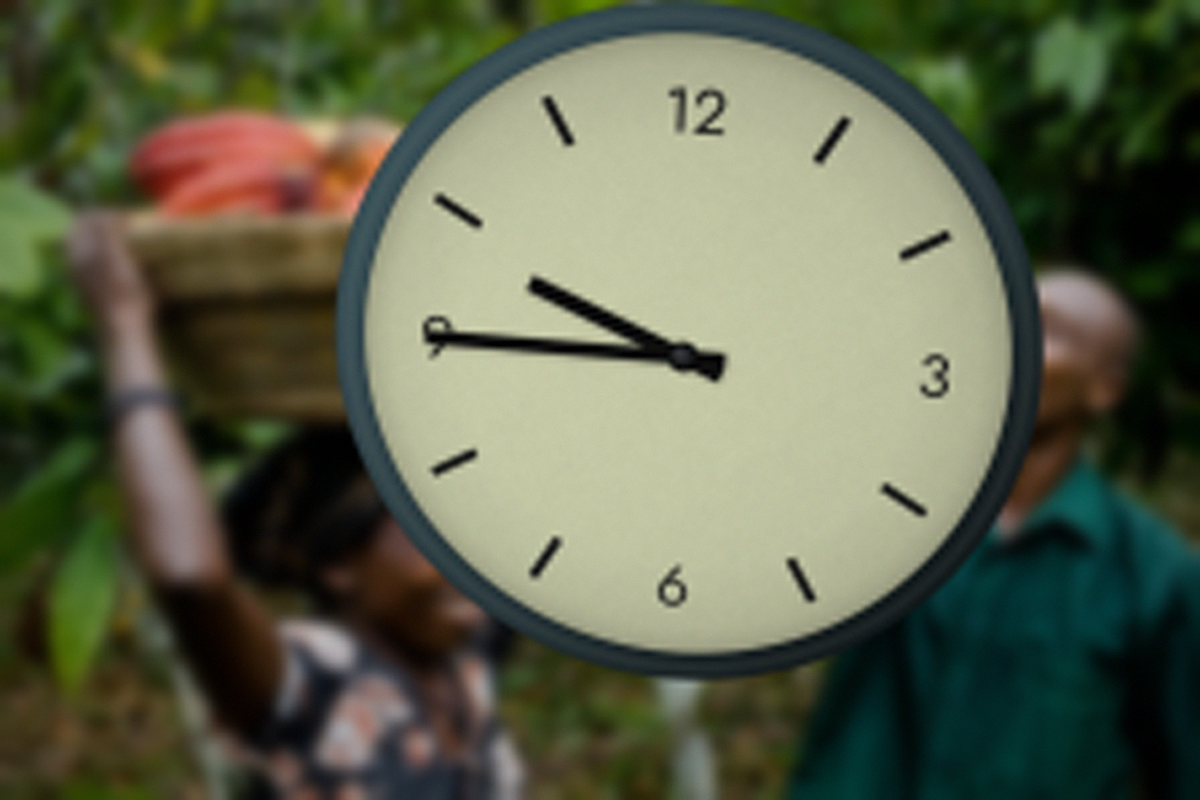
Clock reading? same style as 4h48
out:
9h45
